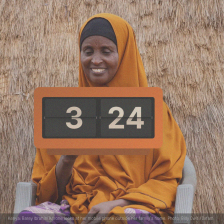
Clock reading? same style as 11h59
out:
3h24
